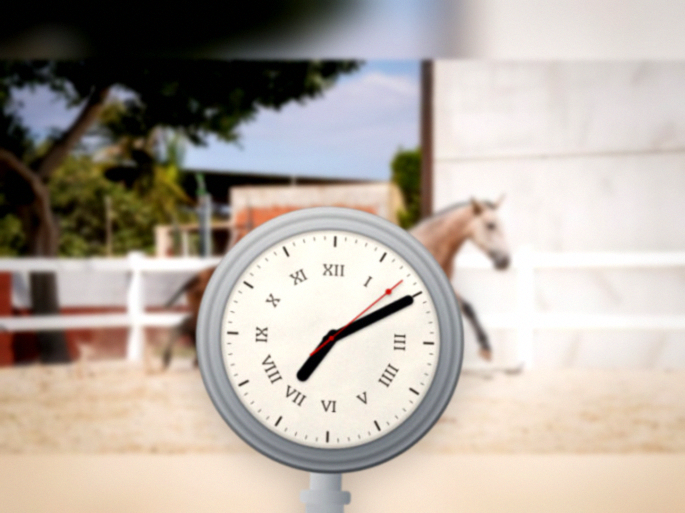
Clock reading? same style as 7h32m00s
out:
7h10m08s
